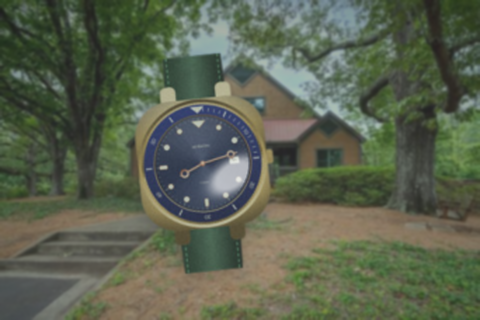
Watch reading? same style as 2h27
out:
8h13
